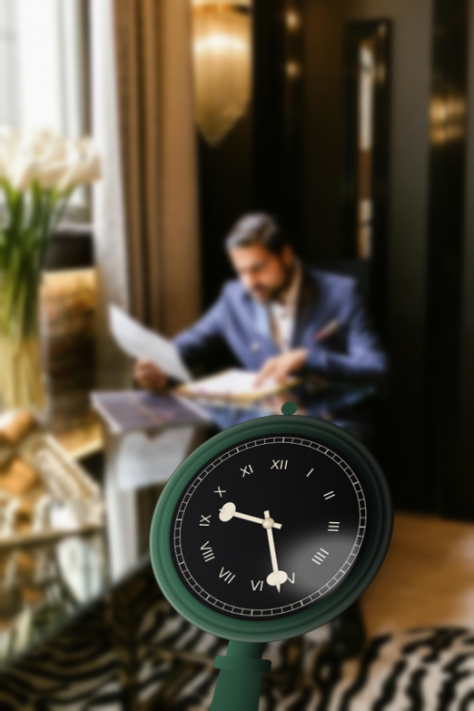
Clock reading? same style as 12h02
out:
9h27
